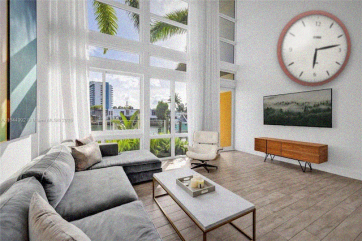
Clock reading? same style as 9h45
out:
6h13
